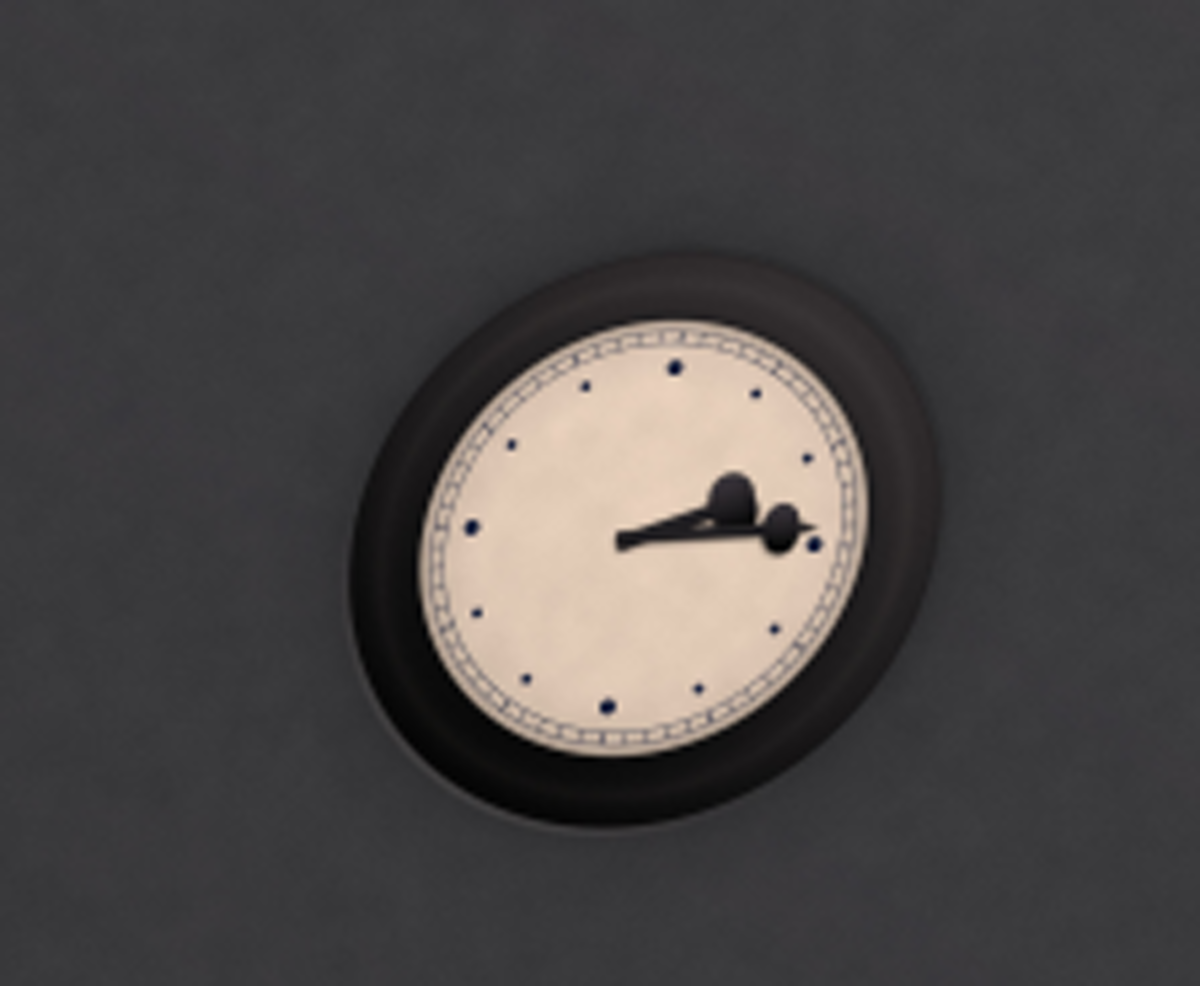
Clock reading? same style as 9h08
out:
2h14
